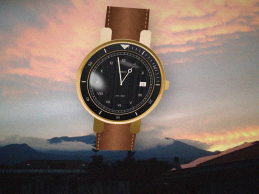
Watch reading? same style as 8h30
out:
12h58
